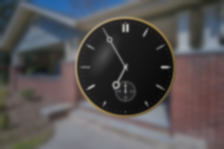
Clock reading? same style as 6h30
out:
6h55
